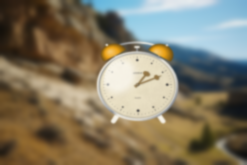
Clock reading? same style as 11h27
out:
1h11
